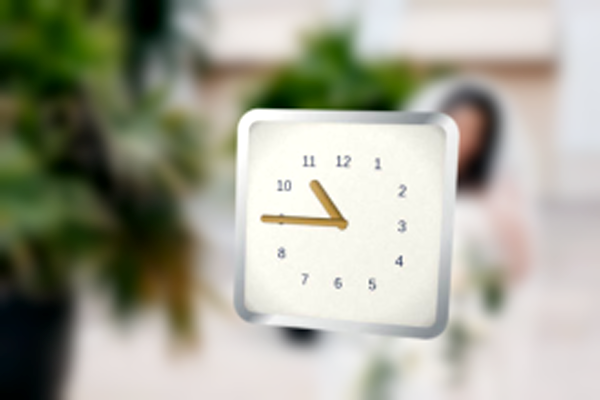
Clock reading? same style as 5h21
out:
10h45
